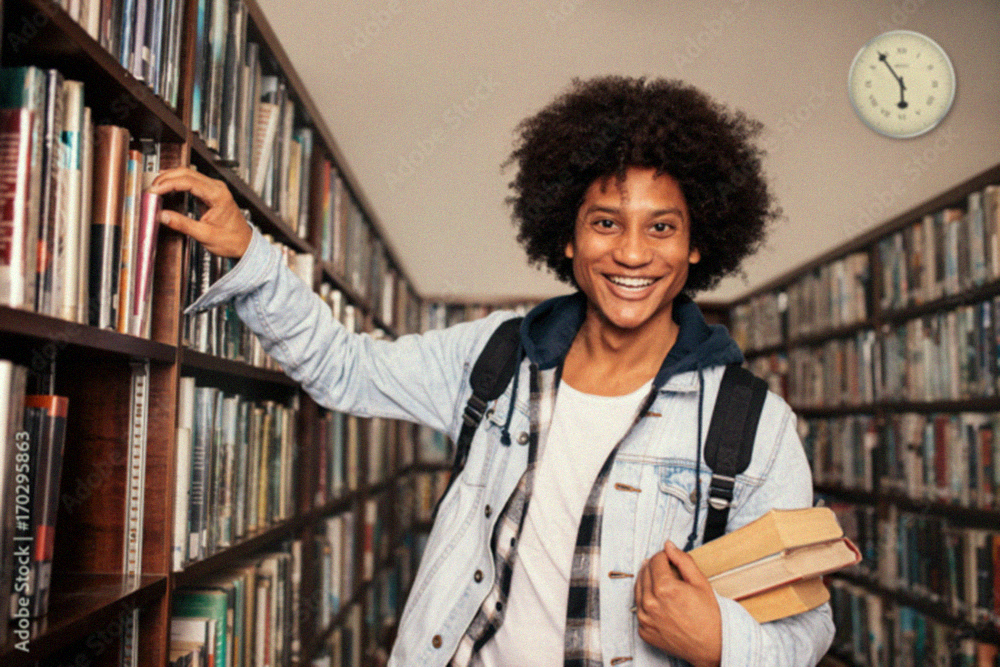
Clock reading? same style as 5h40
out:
5h54
